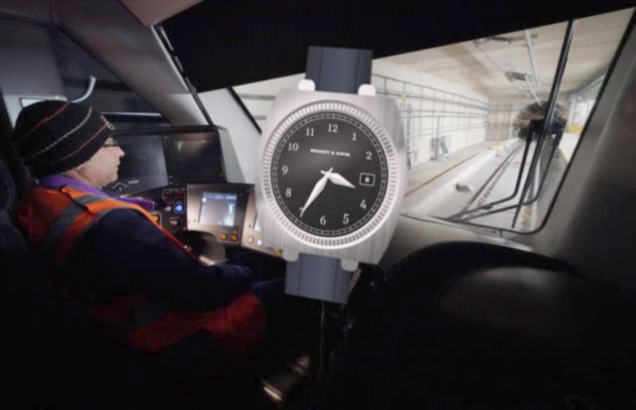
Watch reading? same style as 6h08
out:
3h35
